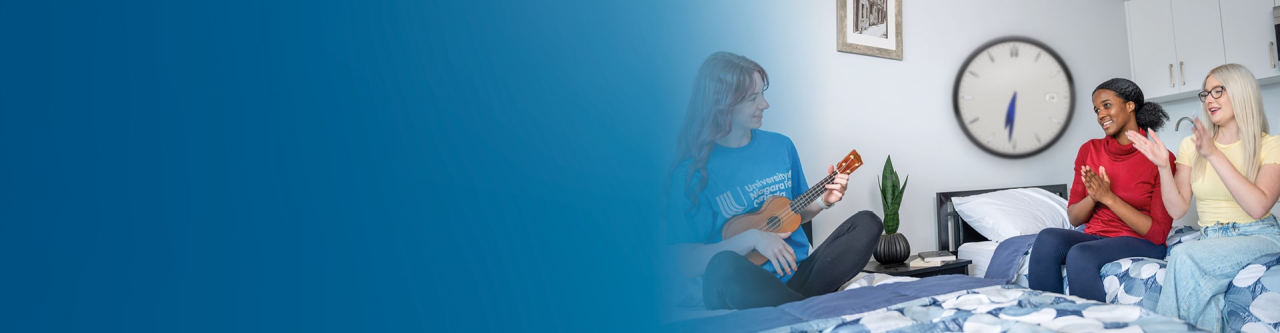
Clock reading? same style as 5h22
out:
6h31
